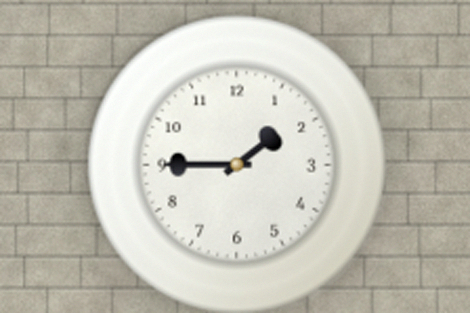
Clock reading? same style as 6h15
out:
1h45
